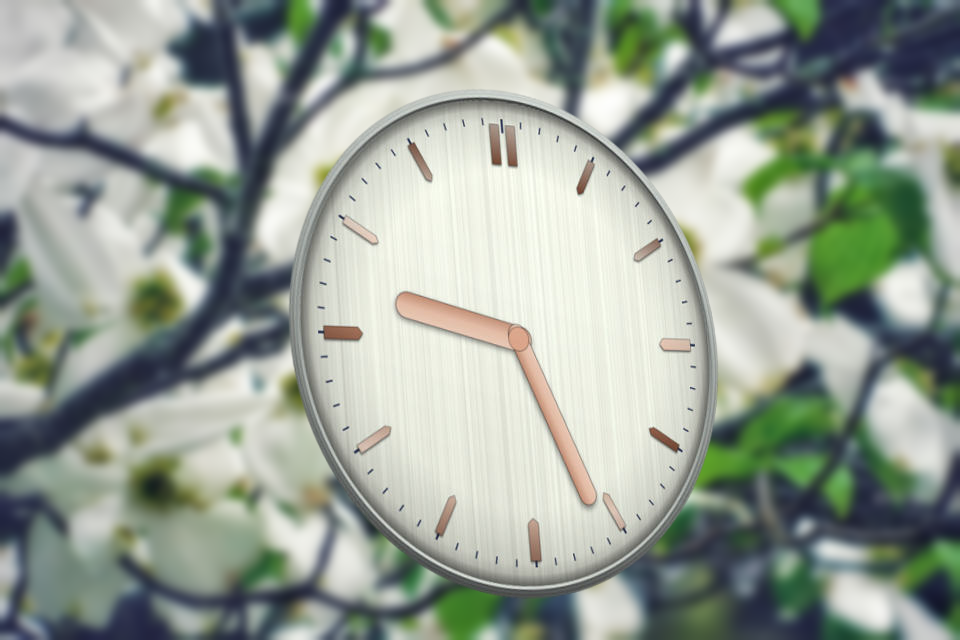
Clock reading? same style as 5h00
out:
9h26
